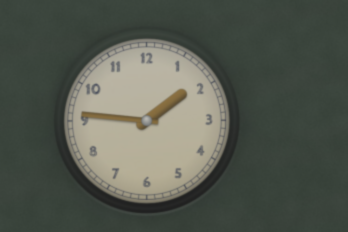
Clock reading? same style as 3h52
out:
1h46
